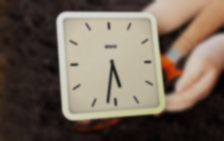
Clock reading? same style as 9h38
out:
5h32
